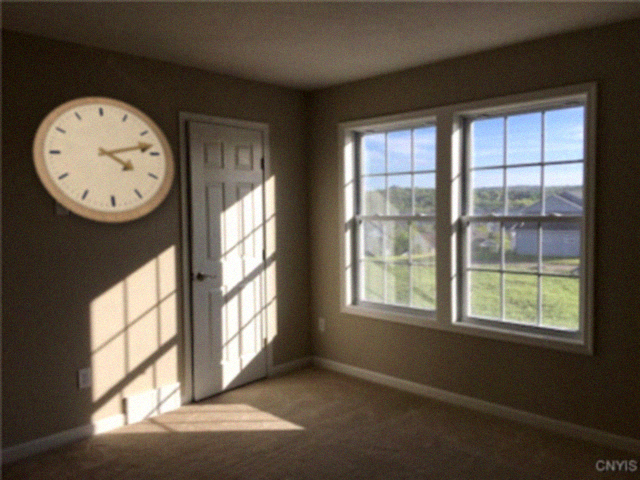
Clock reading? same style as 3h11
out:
4h13
